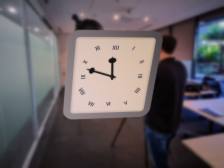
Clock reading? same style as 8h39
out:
11h48
